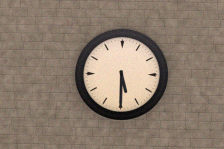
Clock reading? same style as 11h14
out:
5h30
